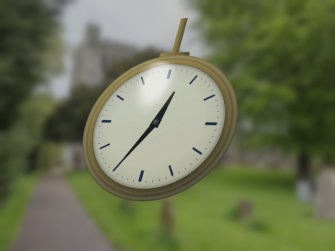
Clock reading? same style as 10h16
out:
12h35
